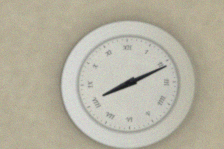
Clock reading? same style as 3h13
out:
8h11
